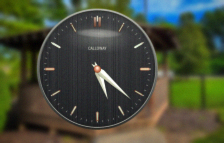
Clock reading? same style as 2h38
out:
5h22
